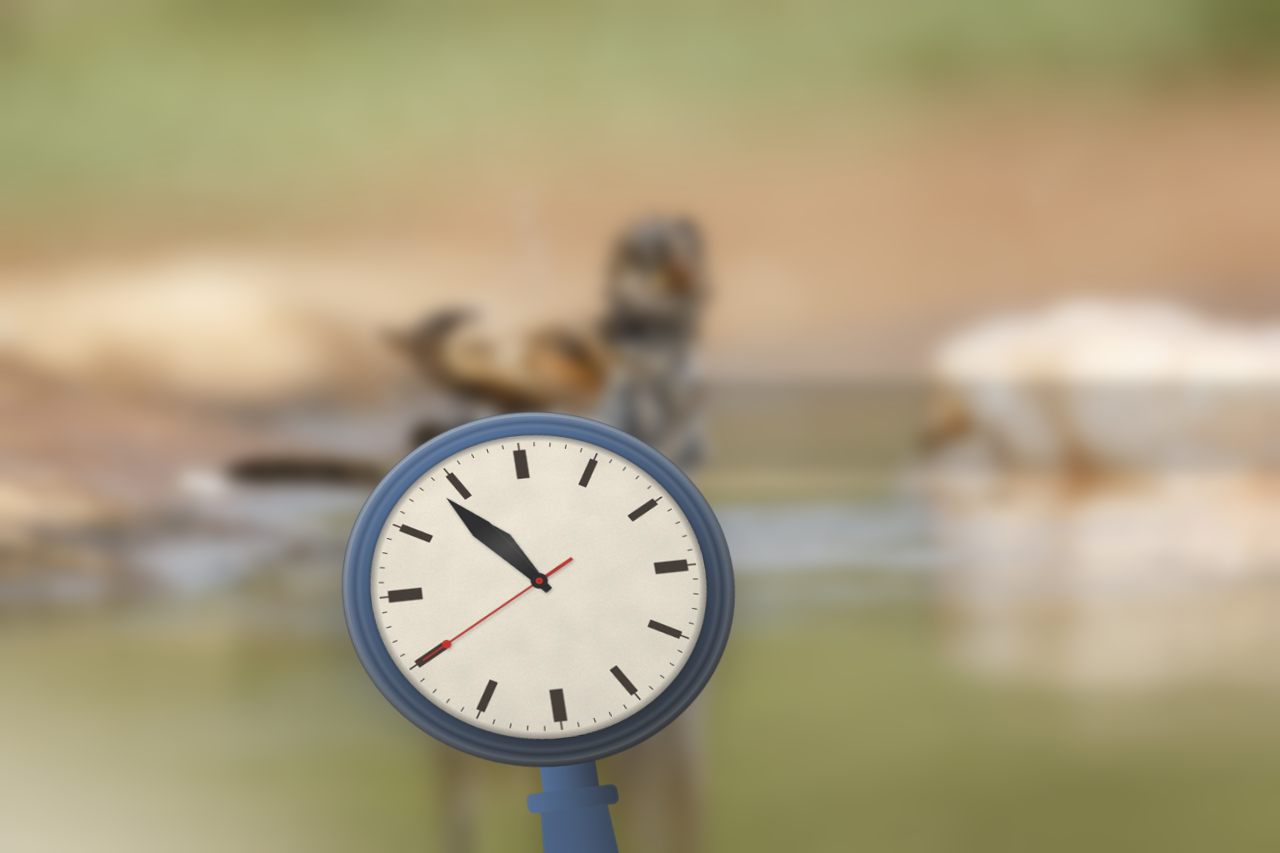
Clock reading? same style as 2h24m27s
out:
10h53m40s
